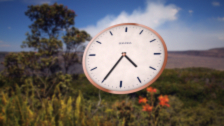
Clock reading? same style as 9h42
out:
4h35
